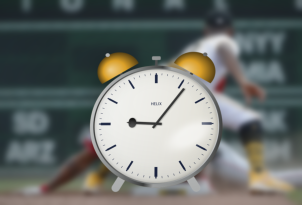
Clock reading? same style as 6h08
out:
9h06
